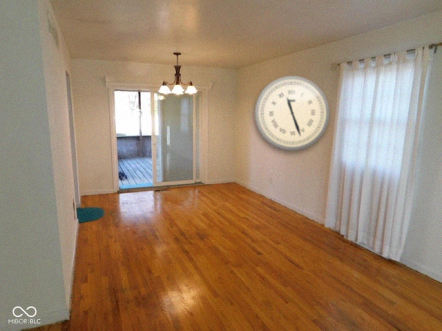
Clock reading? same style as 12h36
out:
11h27
